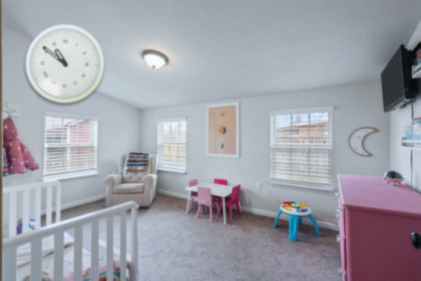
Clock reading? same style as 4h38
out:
10h51
